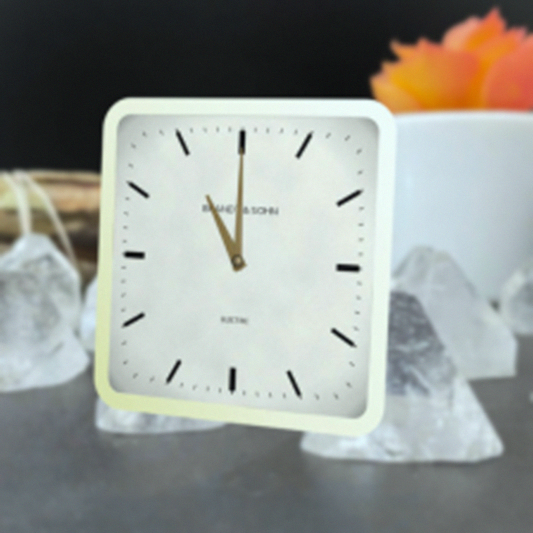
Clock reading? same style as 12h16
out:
11h00
